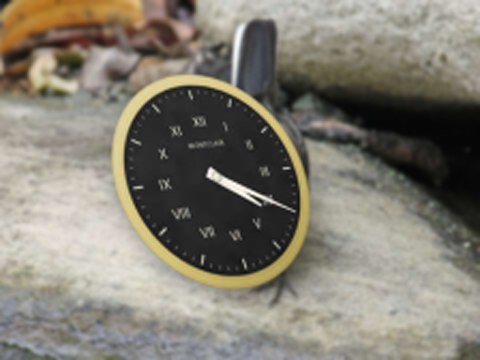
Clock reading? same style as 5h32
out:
4h20
